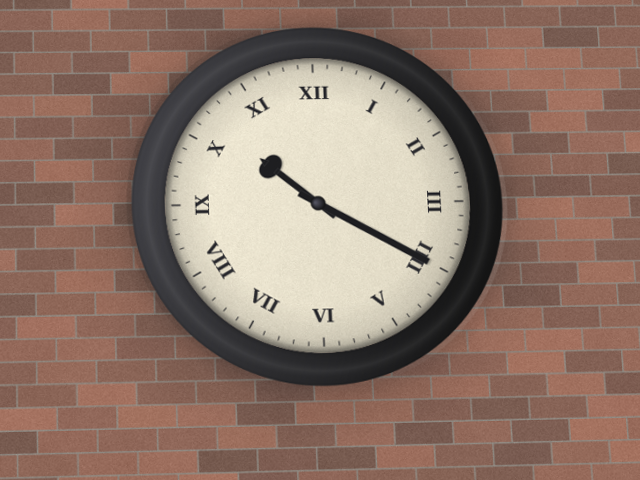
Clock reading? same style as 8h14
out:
10h20
